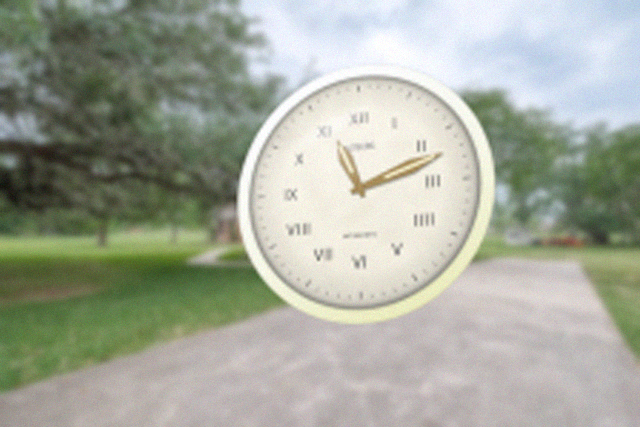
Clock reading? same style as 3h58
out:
11h12
